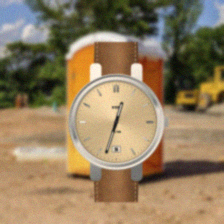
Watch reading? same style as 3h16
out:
12h33
